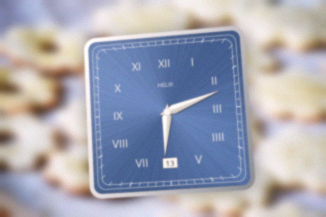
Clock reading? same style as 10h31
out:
6h12
